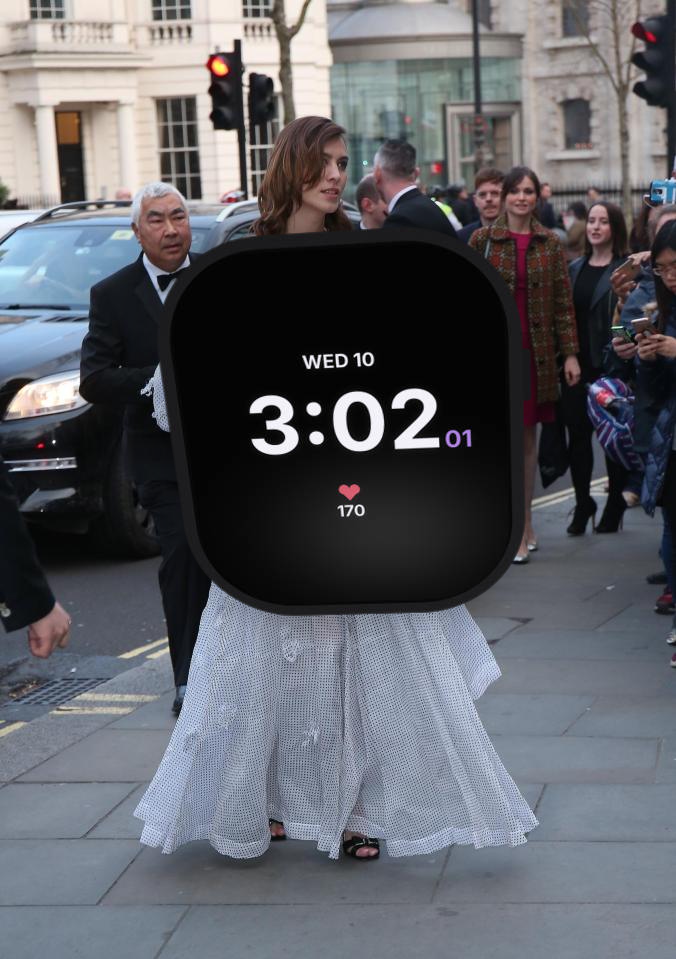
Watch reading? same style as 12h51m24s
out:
3h02m01s
